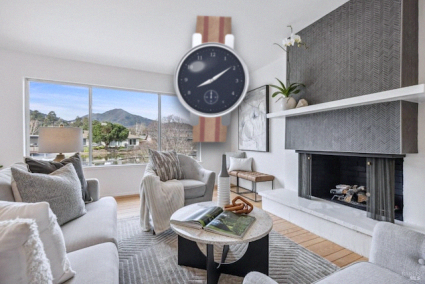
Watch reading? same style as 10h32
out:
8h09
